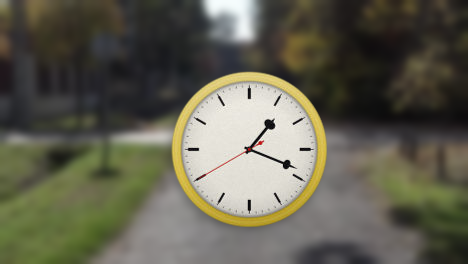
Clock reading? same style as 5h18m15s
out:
1h18m40s
